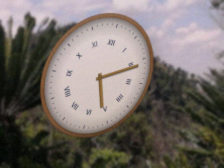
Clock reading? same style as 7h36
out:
5h11
